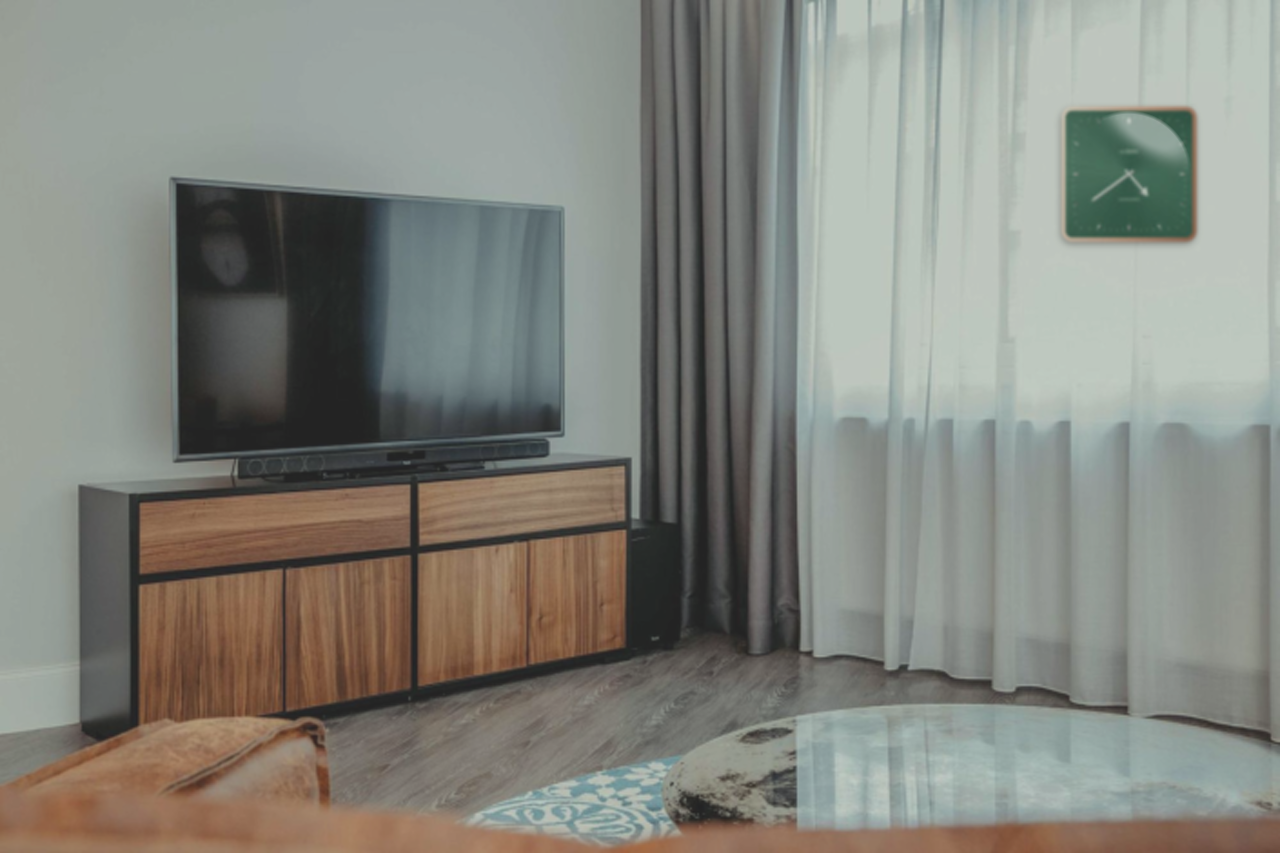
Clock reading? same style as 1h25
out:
4h39
